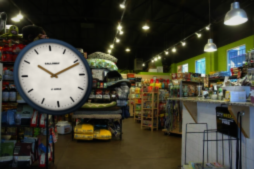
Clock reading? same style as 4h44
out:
10h11
